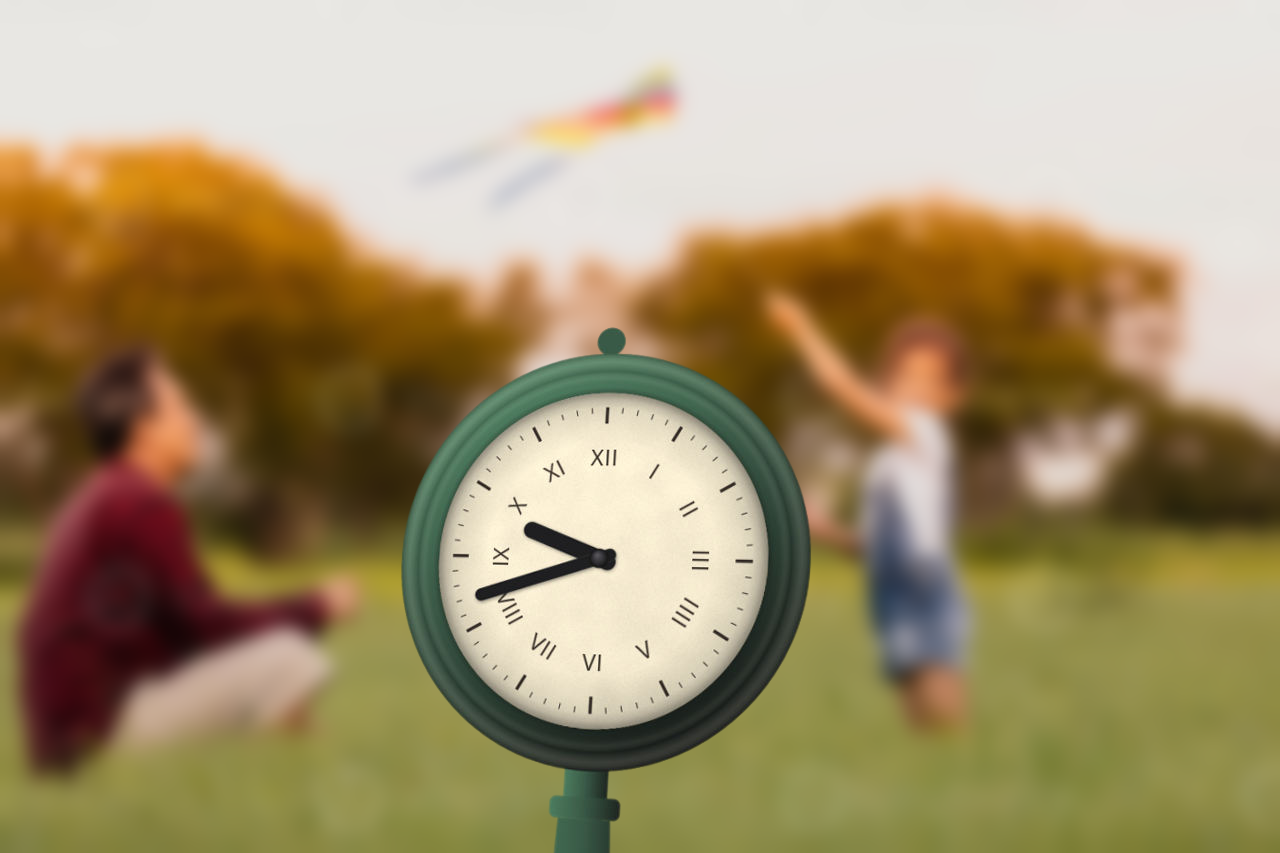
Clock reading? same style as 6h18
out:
9h42
